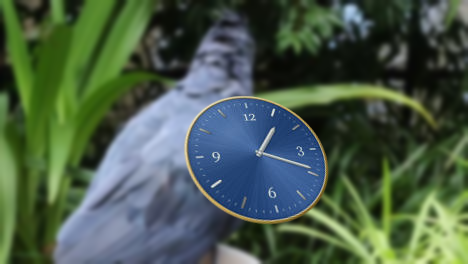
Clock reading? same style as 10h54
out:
1h19
